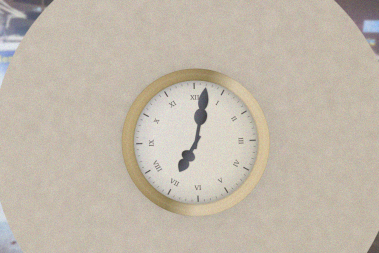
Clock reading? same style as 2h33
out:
7h02
